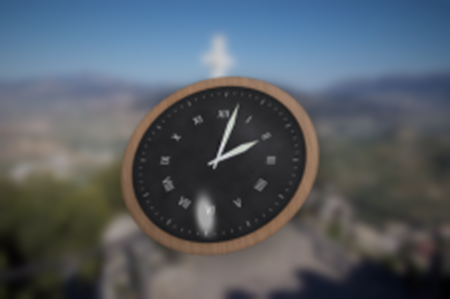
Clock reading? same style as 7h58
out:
2h02
